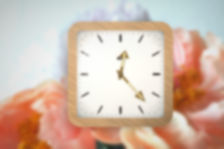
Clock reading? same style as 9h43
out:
12h23
